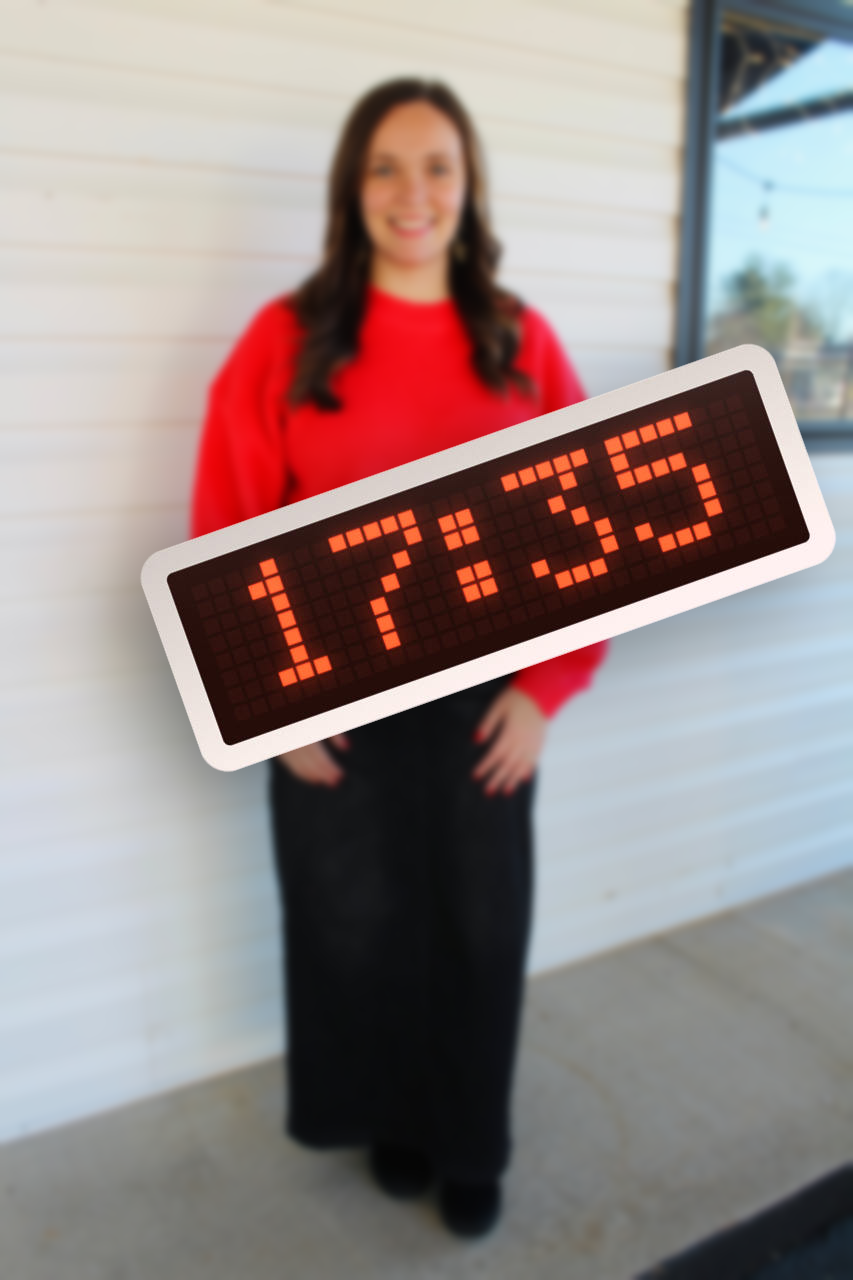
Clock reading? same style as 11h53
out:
17h35
